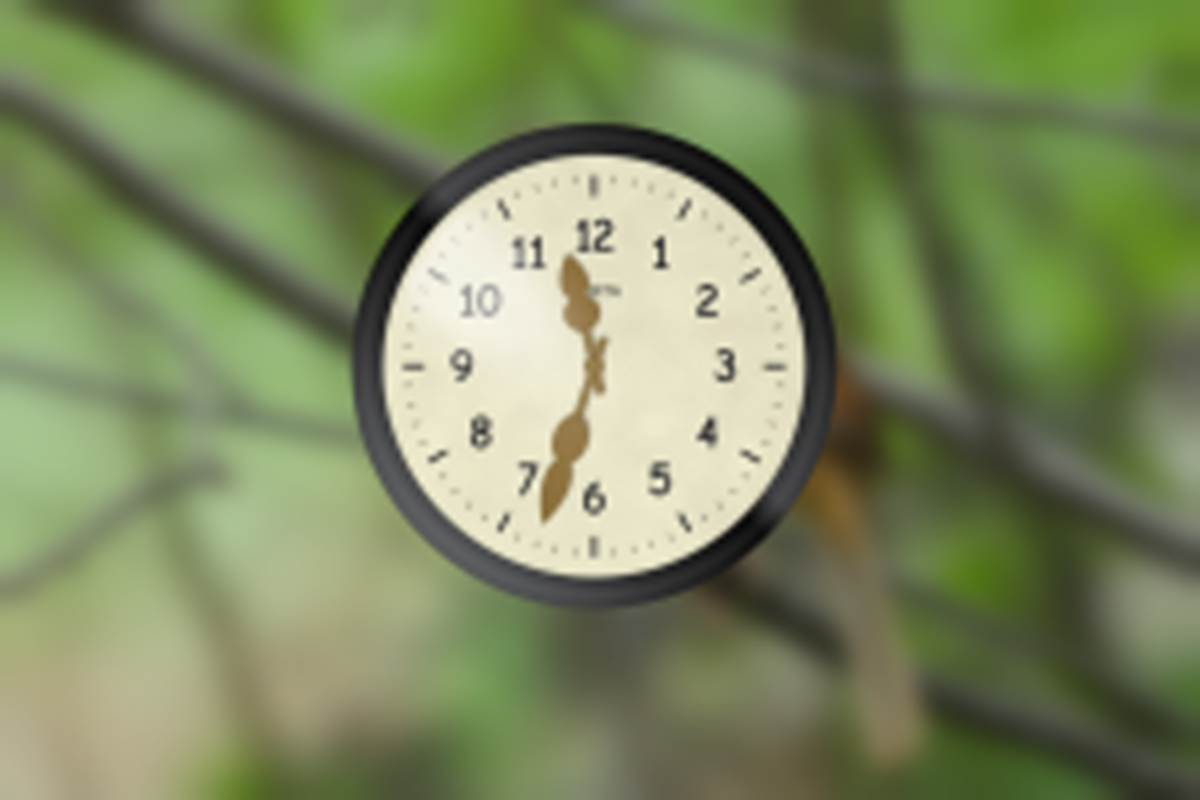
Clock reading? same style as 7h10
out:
11h33
